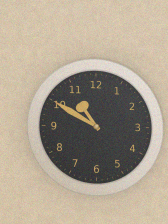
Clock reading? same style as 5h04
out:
10h50
